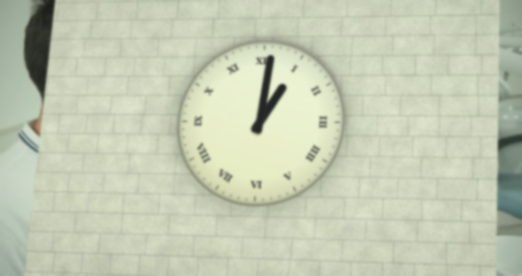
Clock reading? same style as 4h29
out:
1h01
